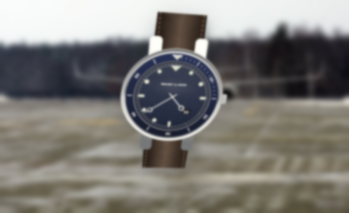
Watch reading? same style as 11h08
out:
4h39
